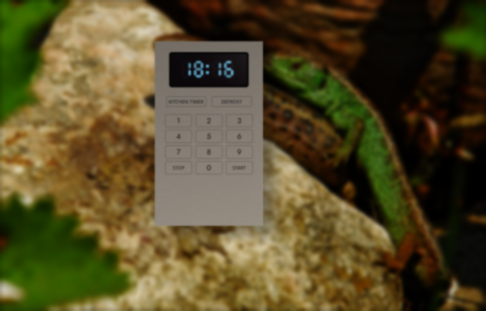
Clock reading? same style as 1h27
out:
18h16
